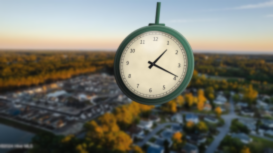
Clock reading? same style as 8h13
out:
1h19
